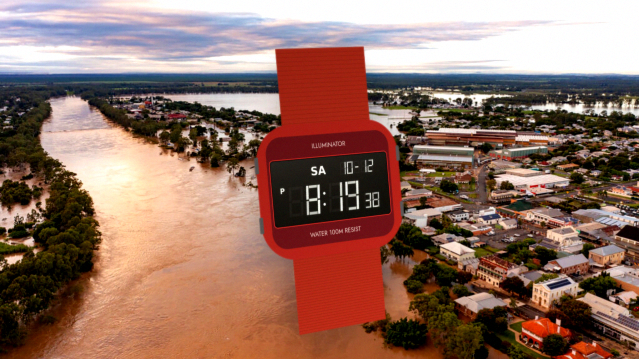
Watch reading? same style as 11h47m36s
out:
8h19m38s
